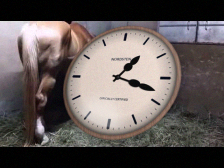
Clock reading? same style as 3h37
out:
1h18
